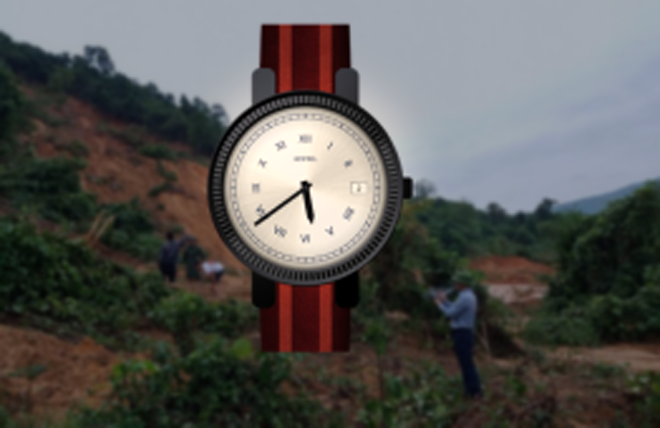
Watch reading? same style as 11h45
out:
5h39
